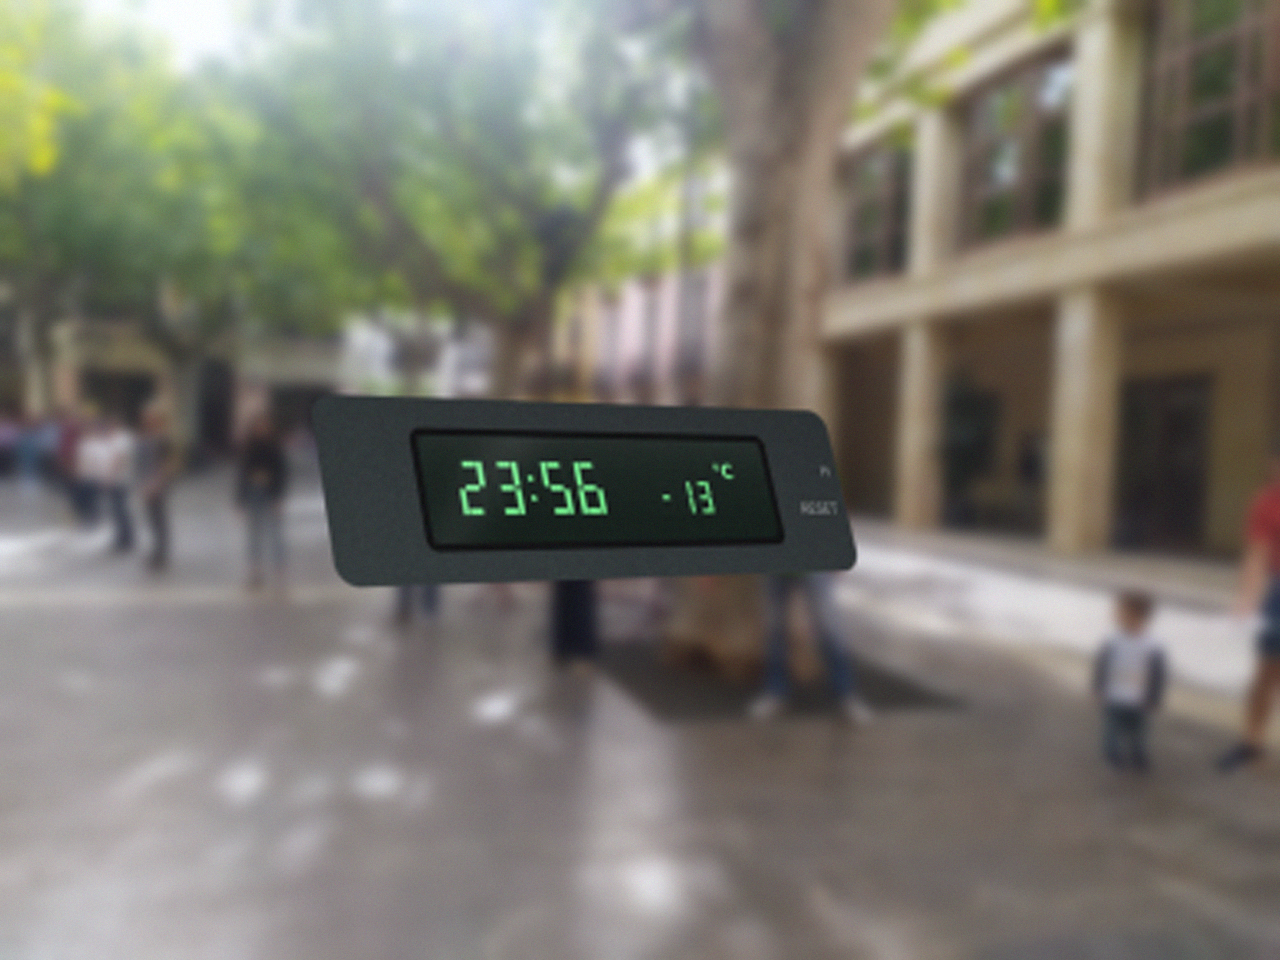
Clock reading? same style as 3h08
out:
23h56
